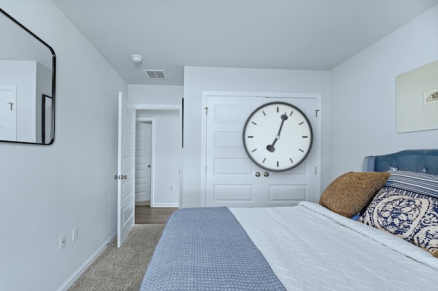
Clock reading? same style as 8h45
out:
7h03
